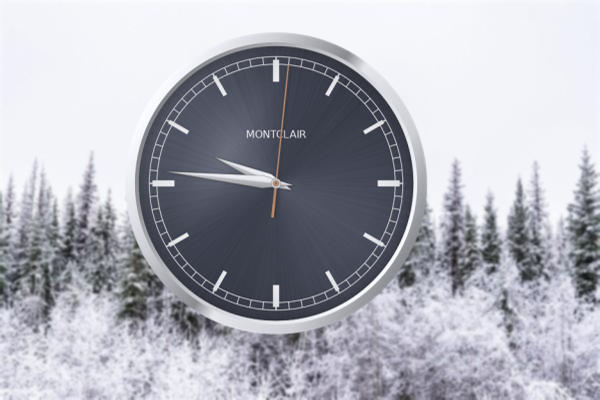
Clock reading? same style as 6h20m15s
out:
9h46m01s
